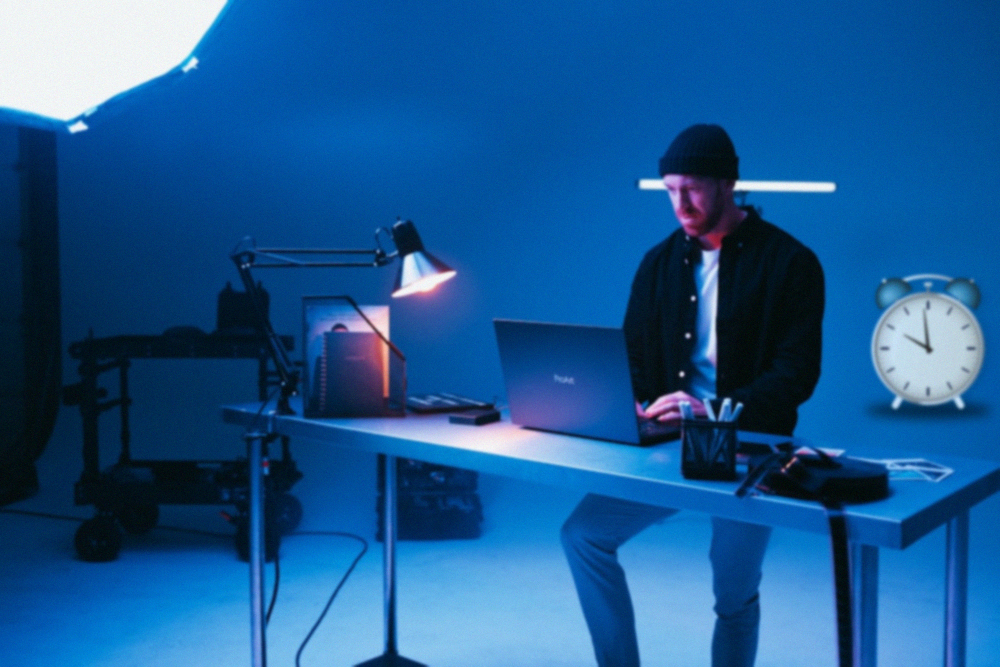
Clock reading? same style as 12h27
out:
9h59
